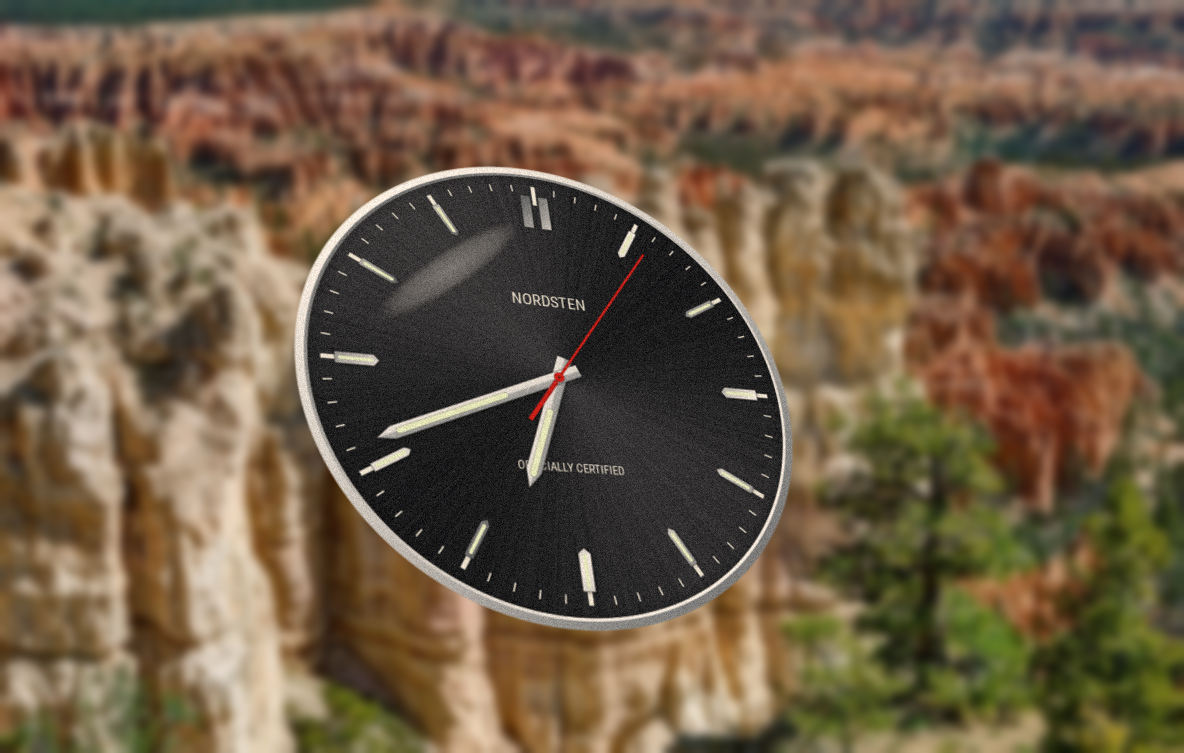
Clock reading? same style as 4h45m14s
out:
6h41m06s
